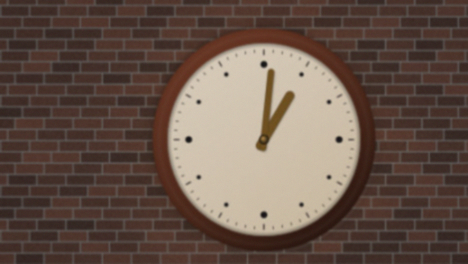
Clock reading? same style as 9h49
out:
1h01
